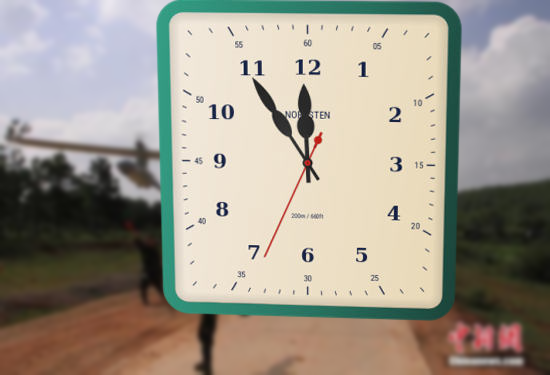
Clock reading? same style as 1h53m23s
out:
11h54m34s
